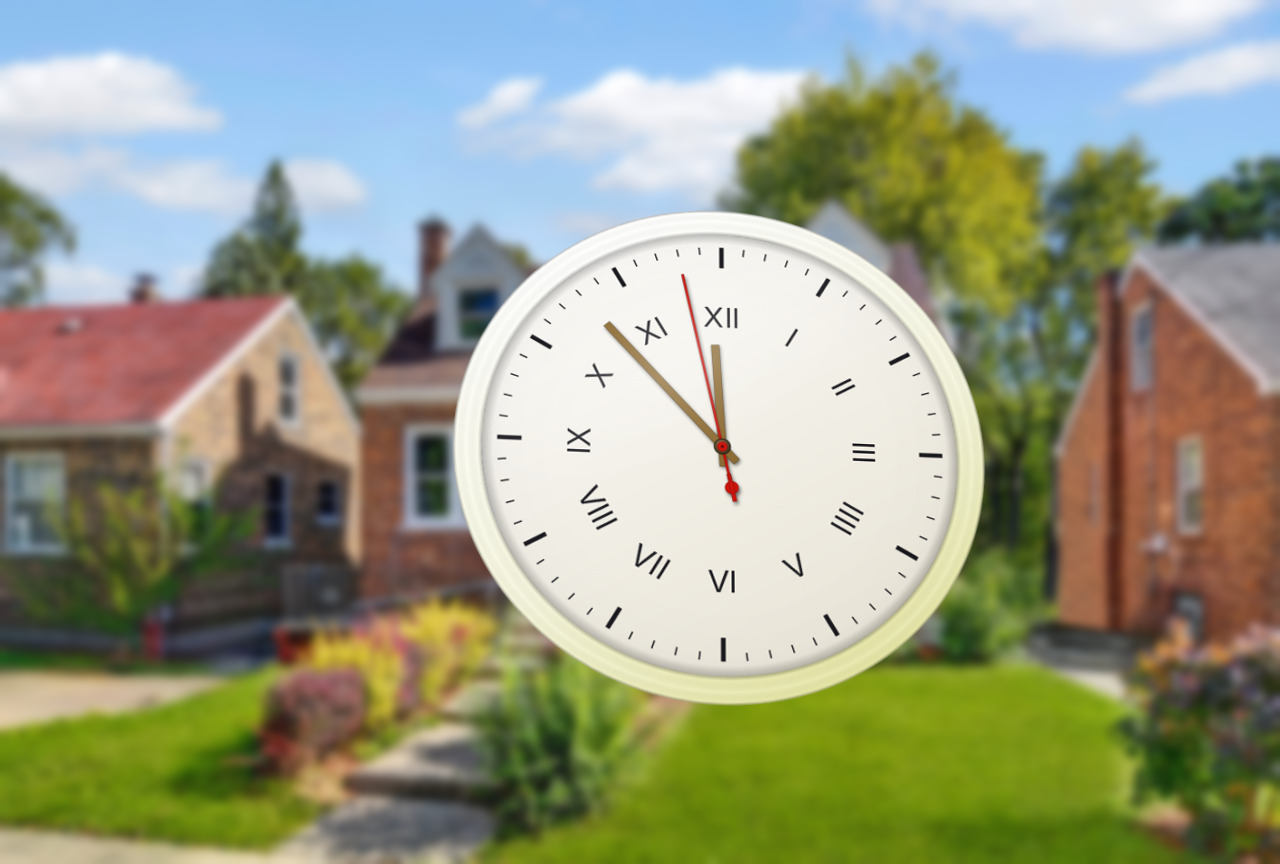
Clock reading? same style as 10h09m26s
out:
11h52m58s
